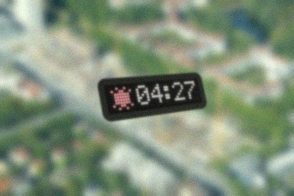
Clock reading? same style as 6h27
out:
4h27
